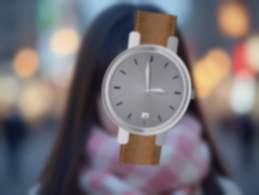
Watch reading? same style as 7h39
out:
2h59
